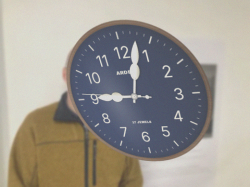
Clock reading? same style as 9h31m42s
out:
9h02m46s
